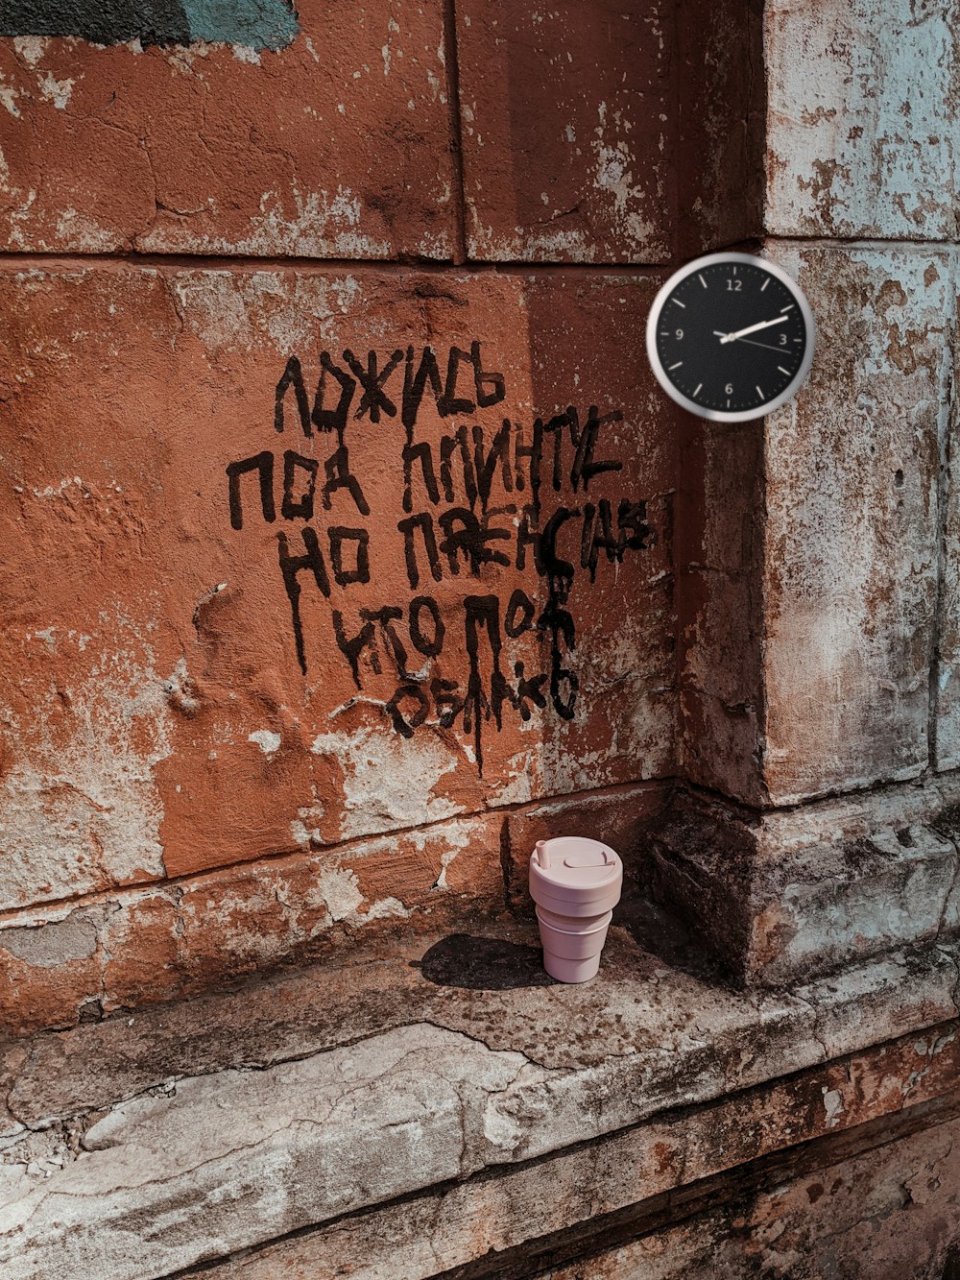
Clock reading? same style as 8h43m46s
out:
2h11m17s
